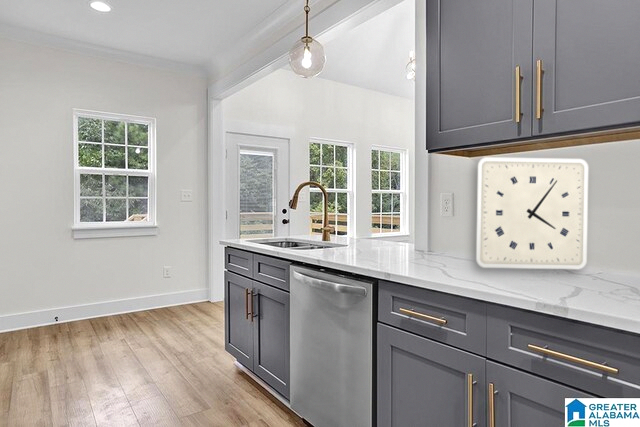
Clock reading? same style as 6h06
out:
4h06
